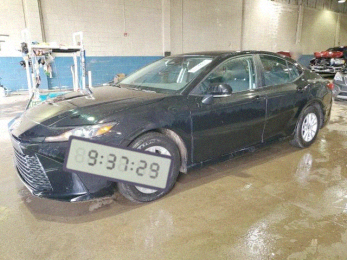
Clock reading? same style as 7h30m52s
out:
9h37m29s
